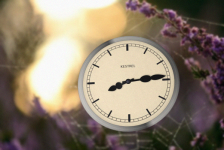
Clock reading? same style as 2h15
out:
8h14
